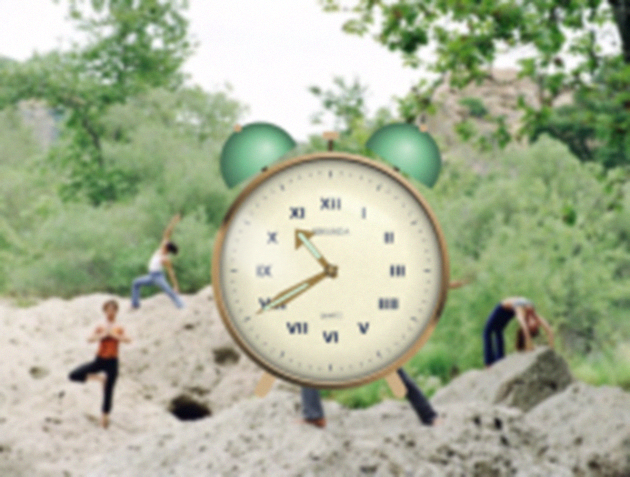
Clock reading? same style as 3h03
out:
10h40
